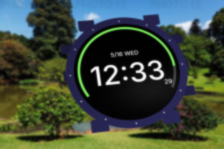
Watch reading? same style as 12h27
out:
12h33
